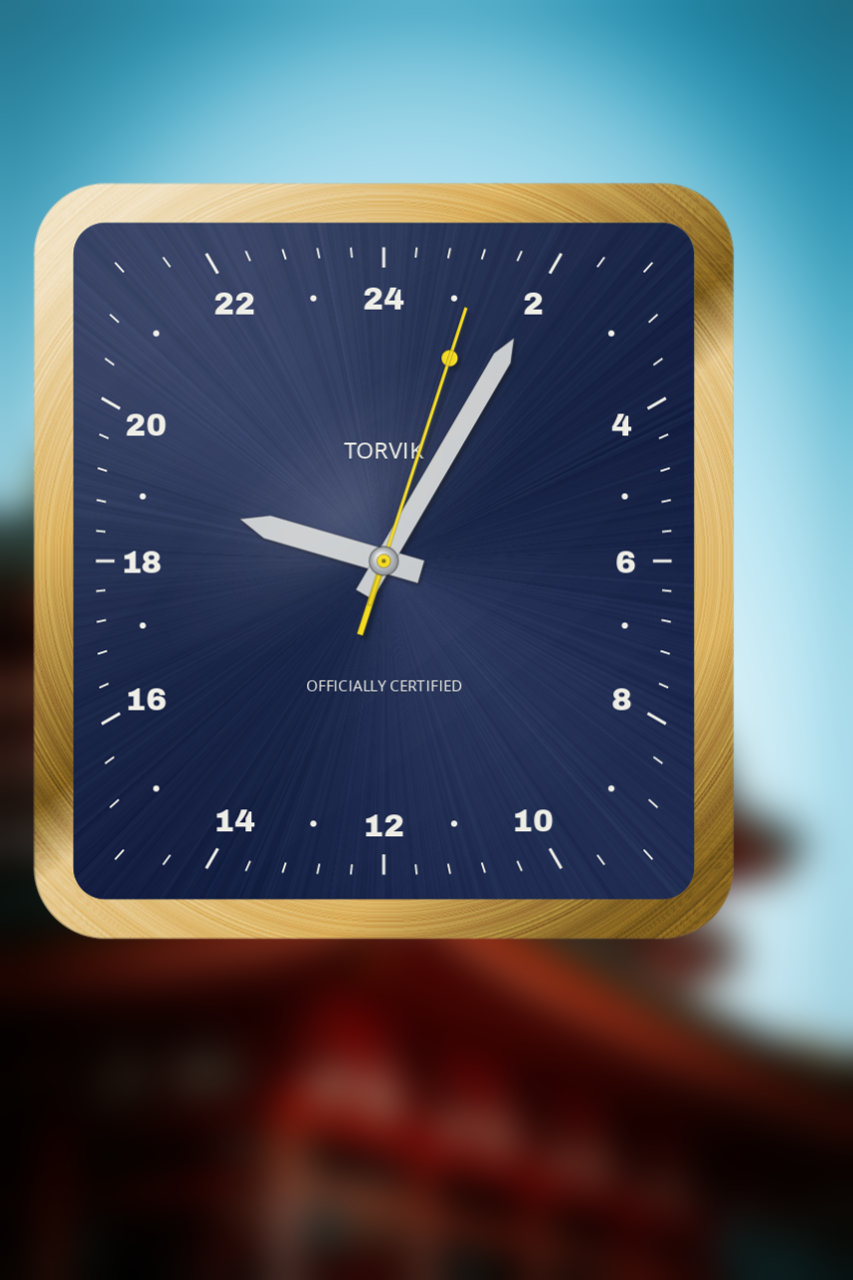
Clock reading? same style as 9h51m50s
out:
19h05m03s
